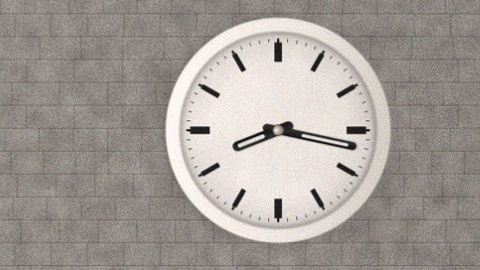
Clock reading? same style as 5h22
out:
8h17
